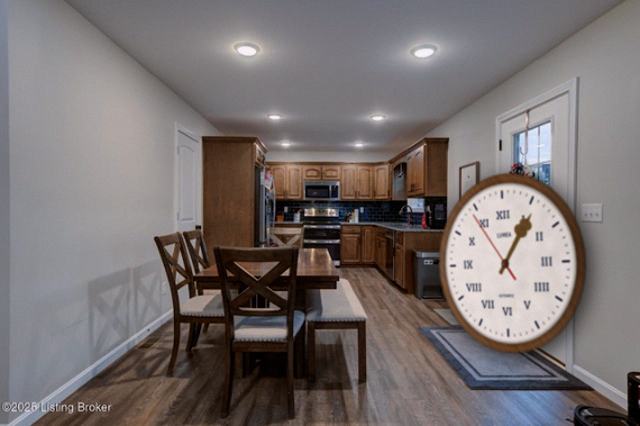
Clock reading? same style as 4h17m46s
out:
1h05m54s
